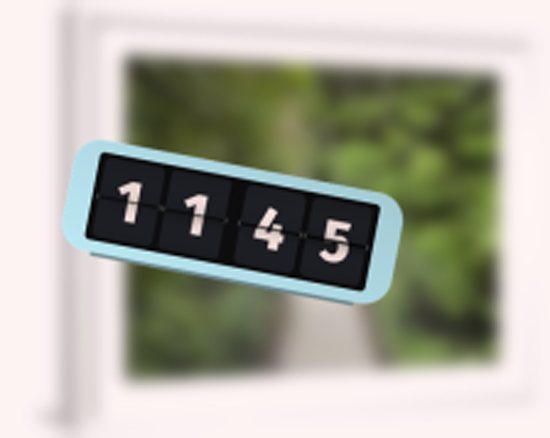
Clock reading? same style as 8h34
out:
11h45
